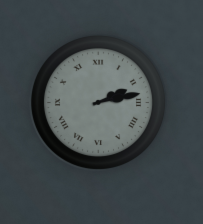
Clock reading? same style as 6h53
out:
2h13
